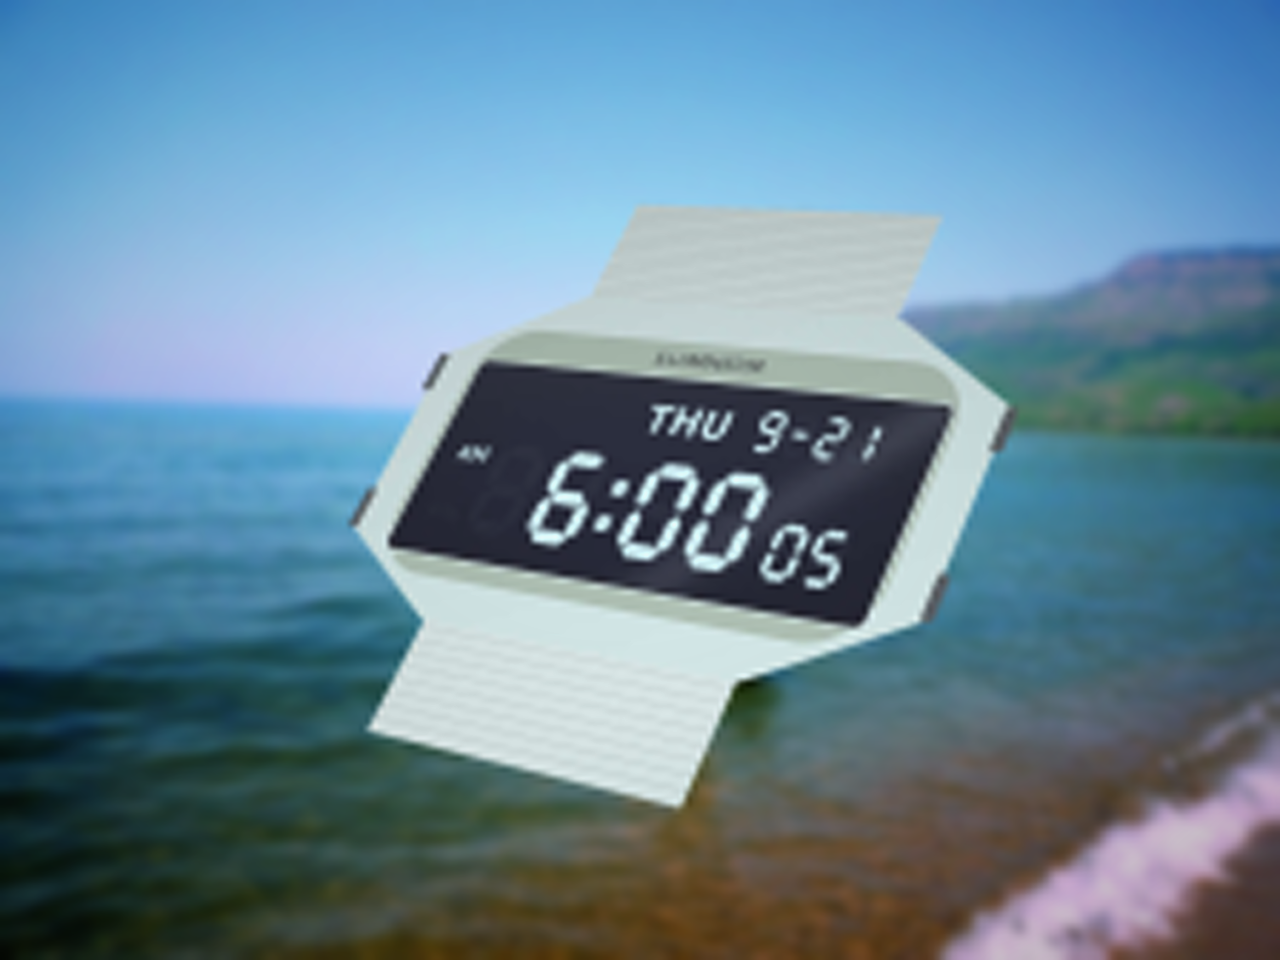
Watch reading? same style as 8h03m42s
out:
6h00m05s
